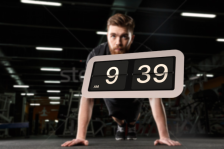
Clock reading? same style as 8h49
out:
9h39
